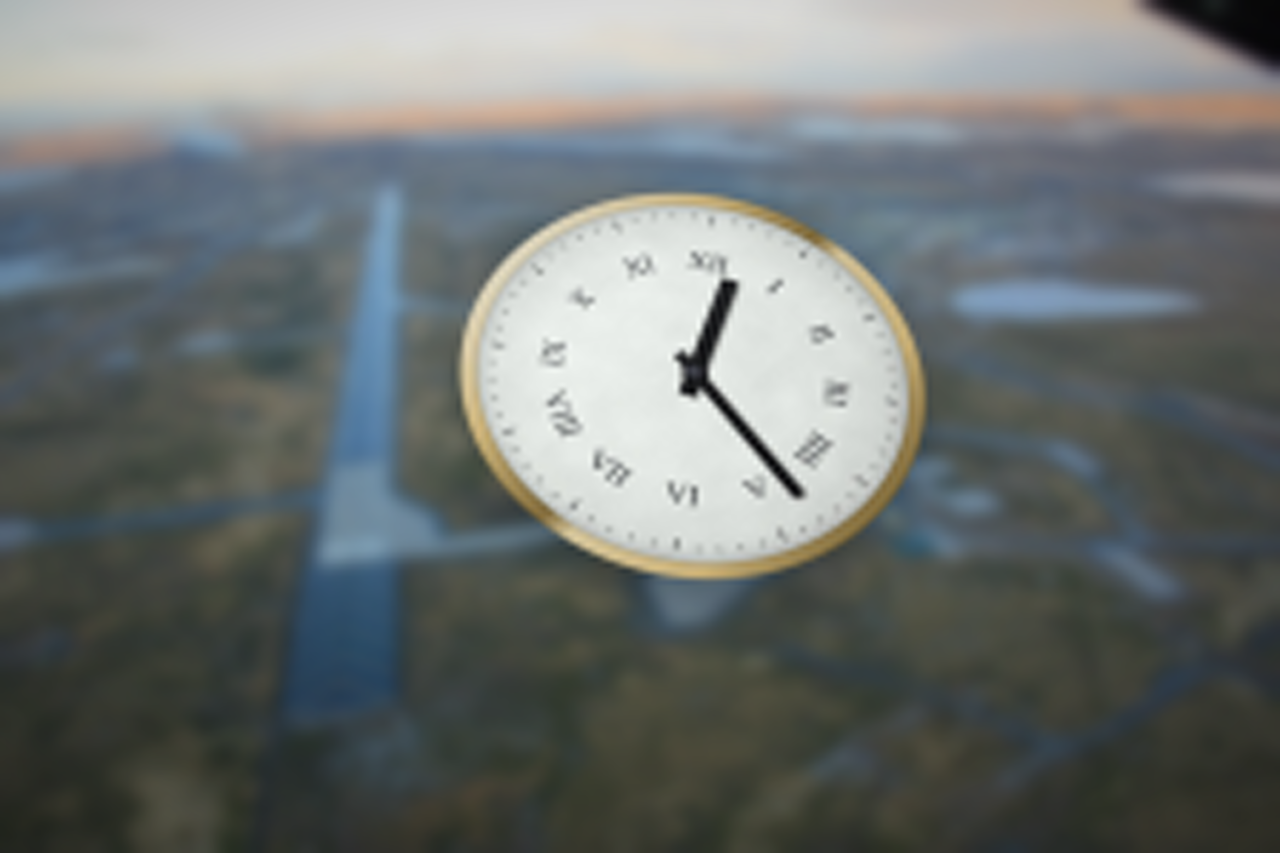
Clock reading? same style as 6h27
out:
12h23
